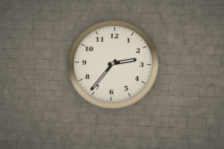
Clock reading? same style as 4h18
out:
2h36
